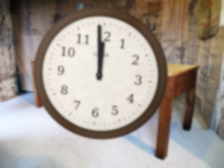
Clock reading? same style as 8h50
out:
11h59
